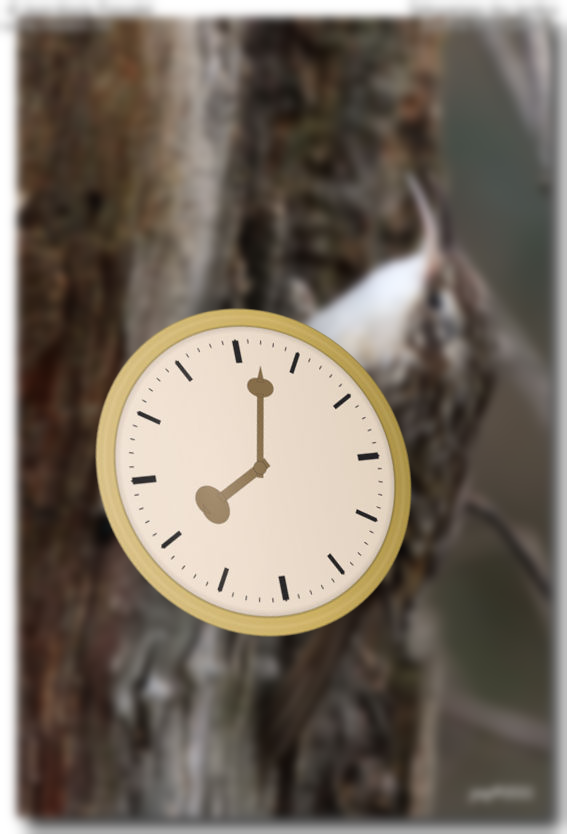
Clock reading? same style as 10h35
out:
8h02
